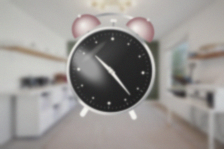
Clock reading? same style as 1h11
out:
10h23
